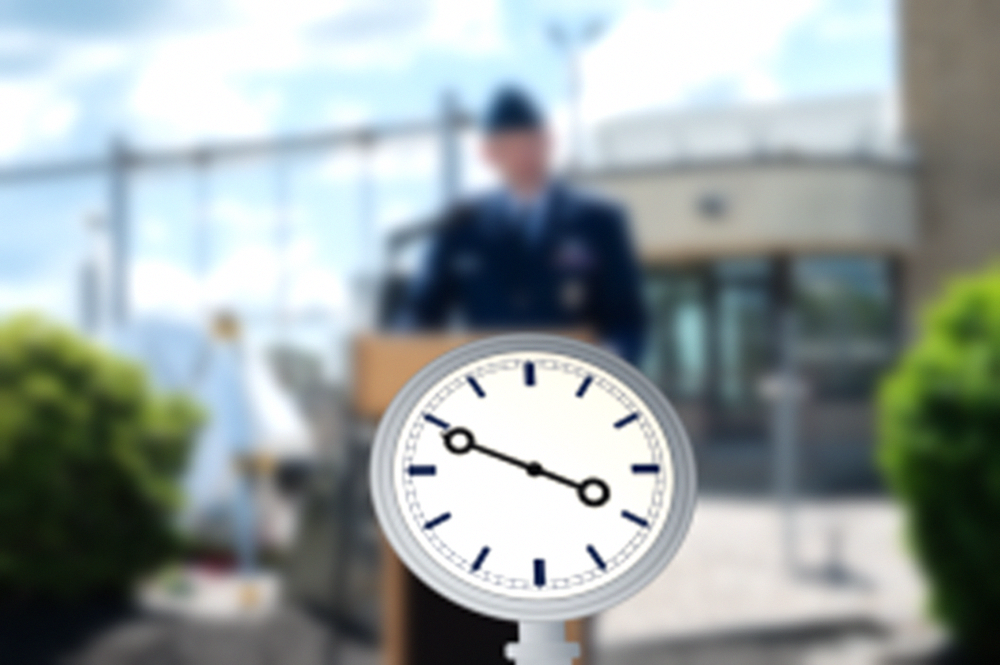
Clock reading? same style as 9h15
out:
3h49
